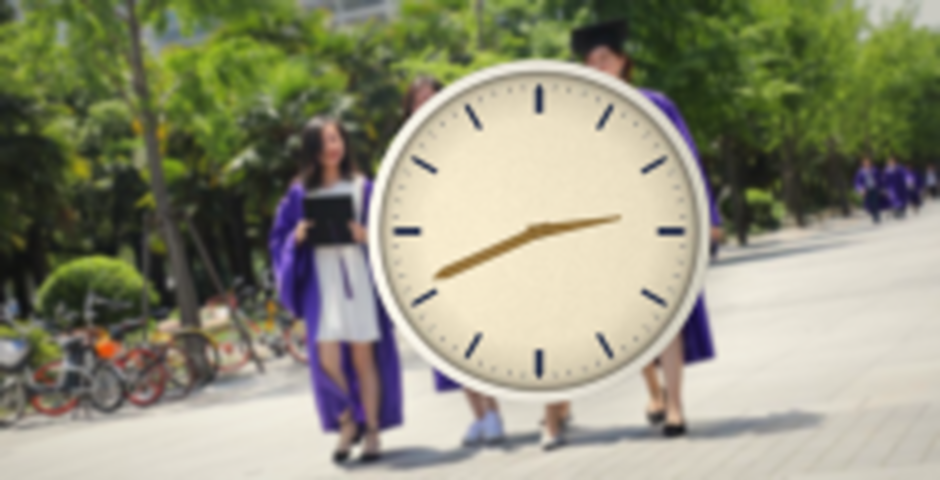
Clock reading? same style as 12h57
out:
2h41
